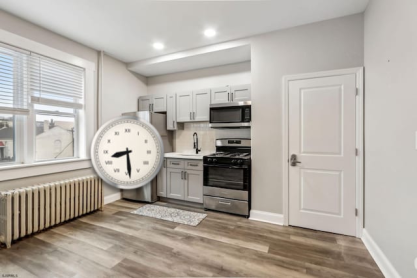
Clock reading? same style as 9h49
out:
8h29
